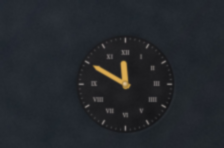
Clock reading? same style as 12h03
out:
11h50
